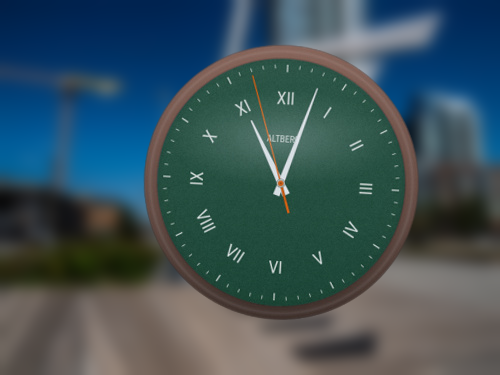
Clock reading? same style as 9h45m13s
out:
11h02m57s
